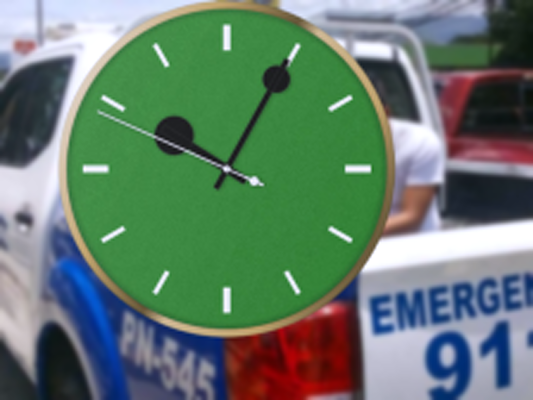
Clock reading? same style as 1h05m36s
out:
10h04m49s
